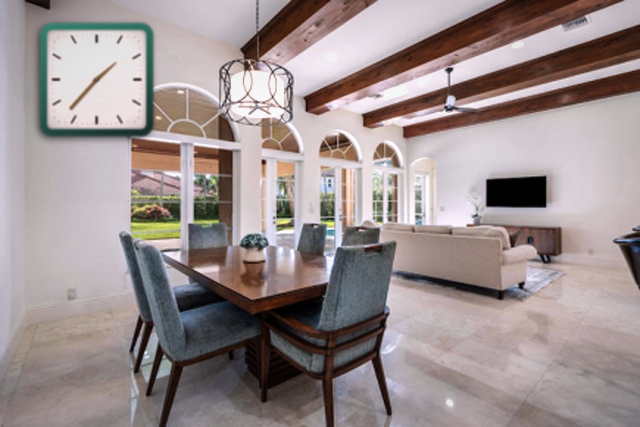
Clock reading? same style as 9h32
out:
1h37
